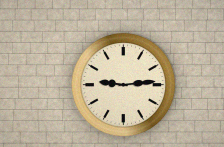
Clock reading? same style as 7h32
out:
9h14
